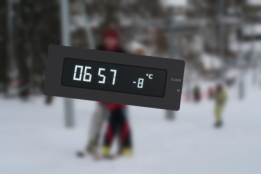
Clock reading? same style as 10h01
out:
6h57
